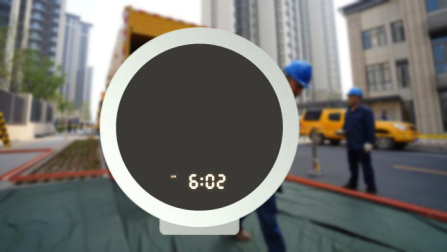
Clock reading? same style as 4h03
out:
6h02
